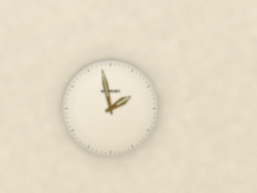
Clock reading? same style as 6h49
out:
1h58
